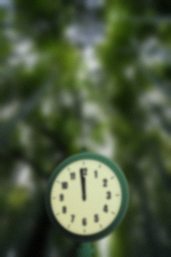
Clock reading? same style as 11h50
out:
11h59
